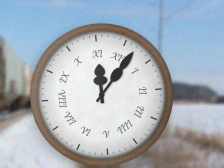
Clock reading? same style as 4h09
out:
11h02
